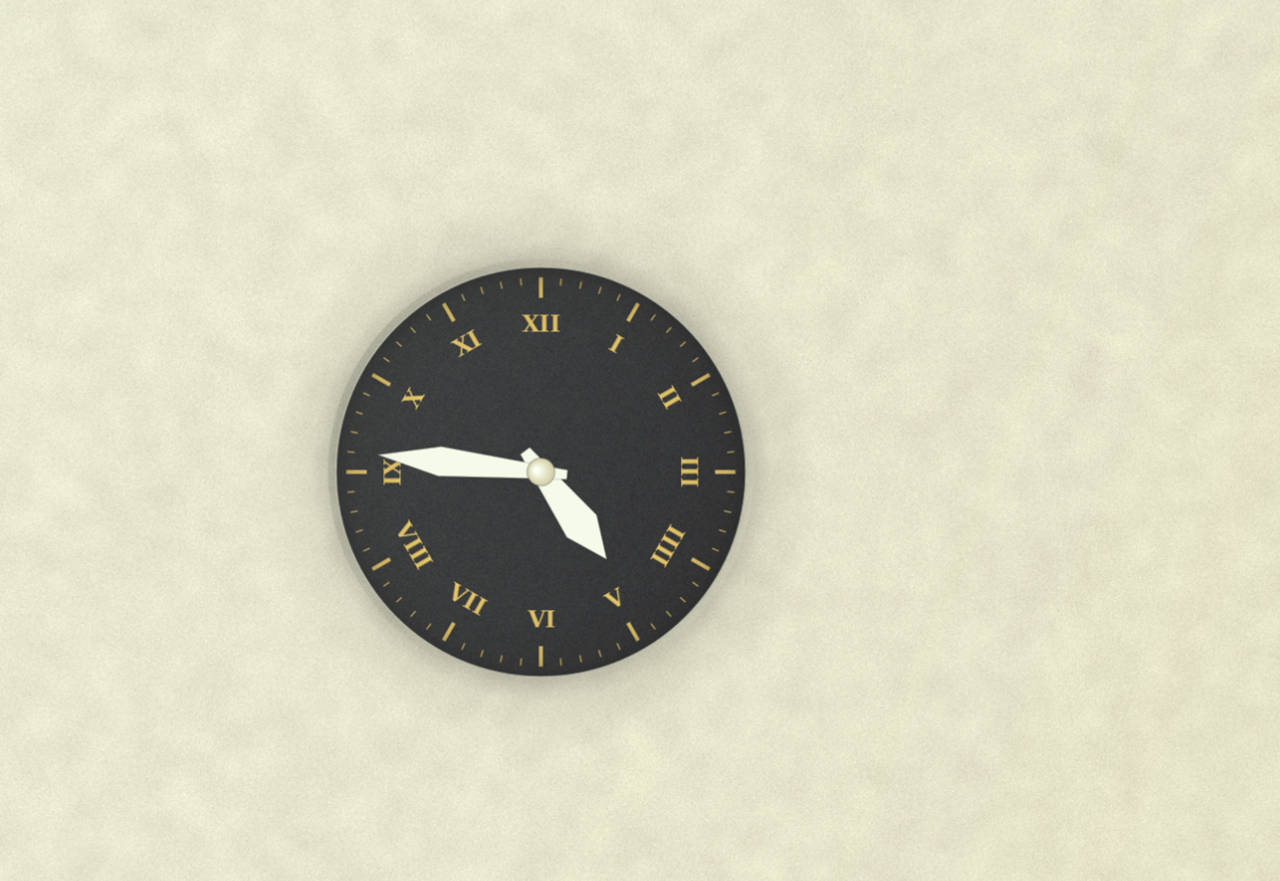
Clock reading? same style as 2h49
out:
4h46
